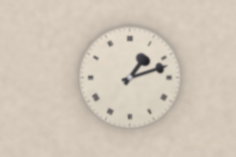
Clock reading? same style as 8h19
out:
1h12
